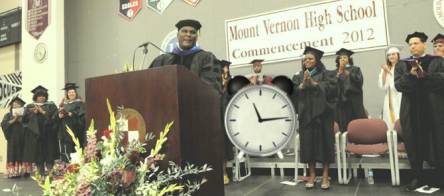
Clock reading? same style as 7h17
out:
11h14
